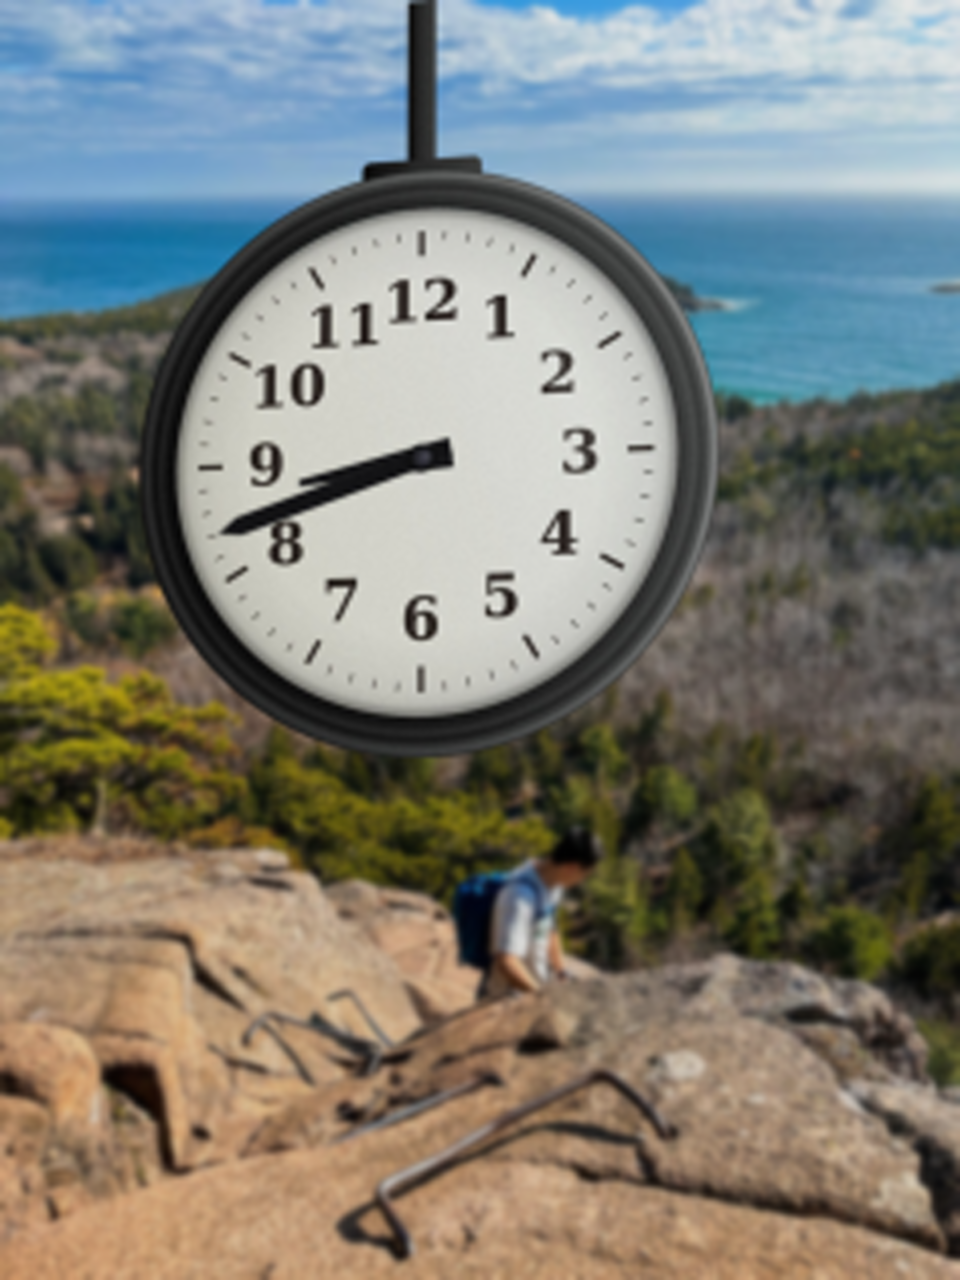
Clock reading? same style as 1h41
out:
8h42
